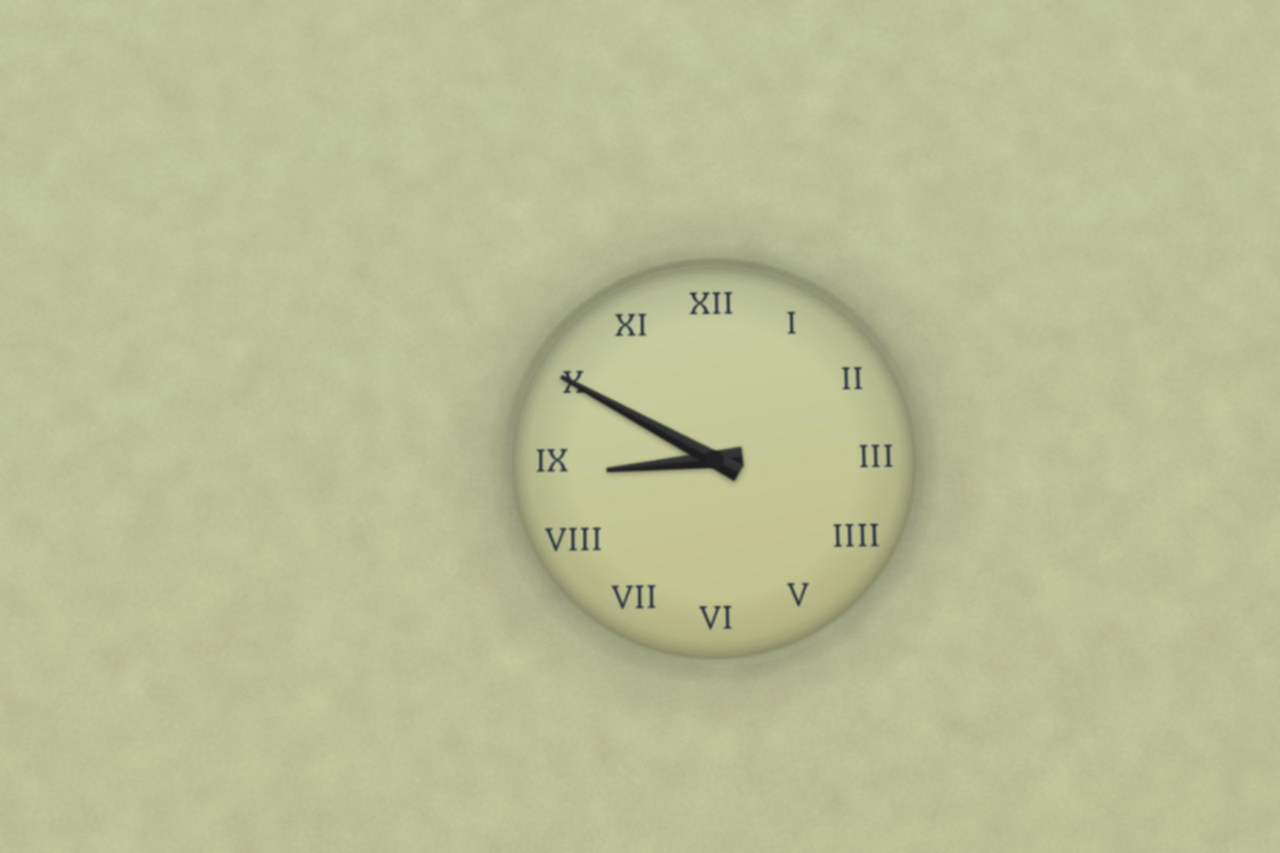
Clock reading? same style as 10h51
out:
8h50
